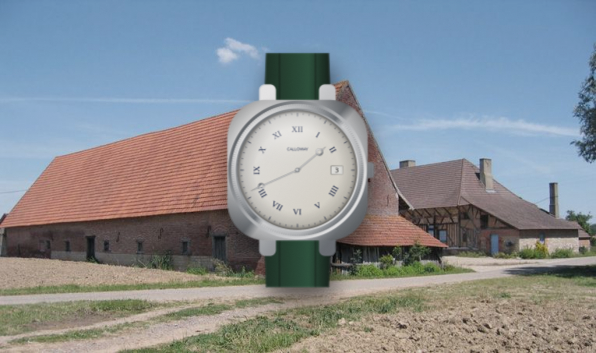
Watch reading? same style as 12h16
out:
1h41
